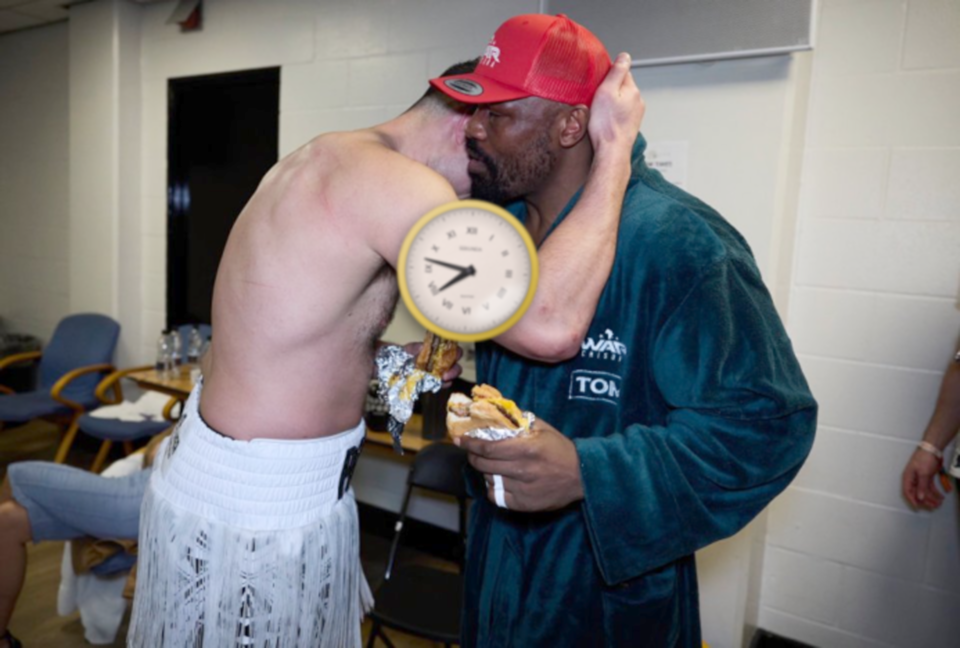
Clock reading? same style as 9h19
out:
7h47
